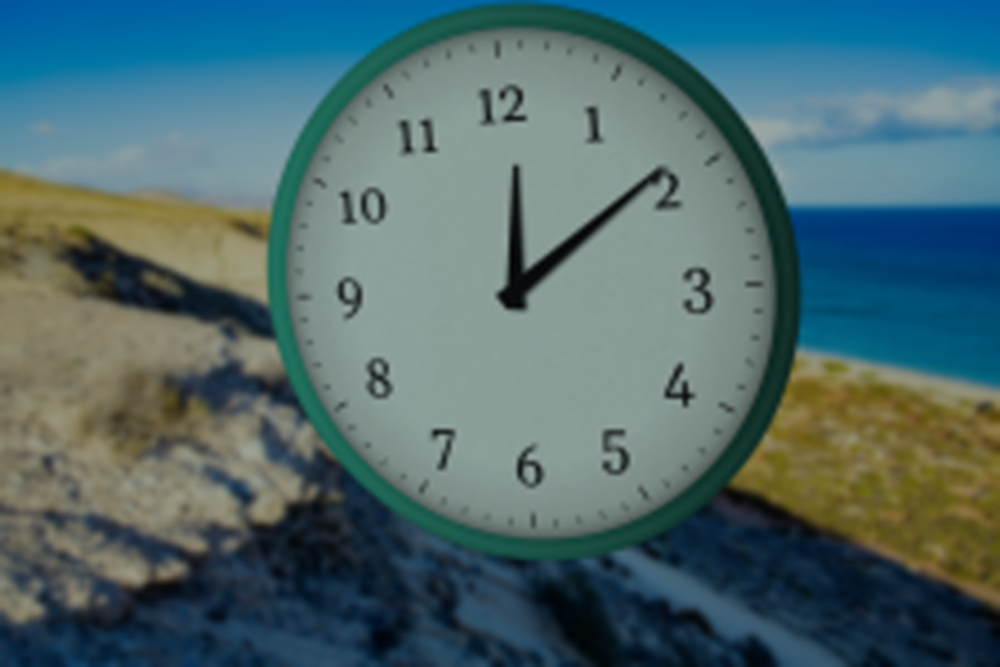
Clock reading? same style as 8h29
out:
12h09
